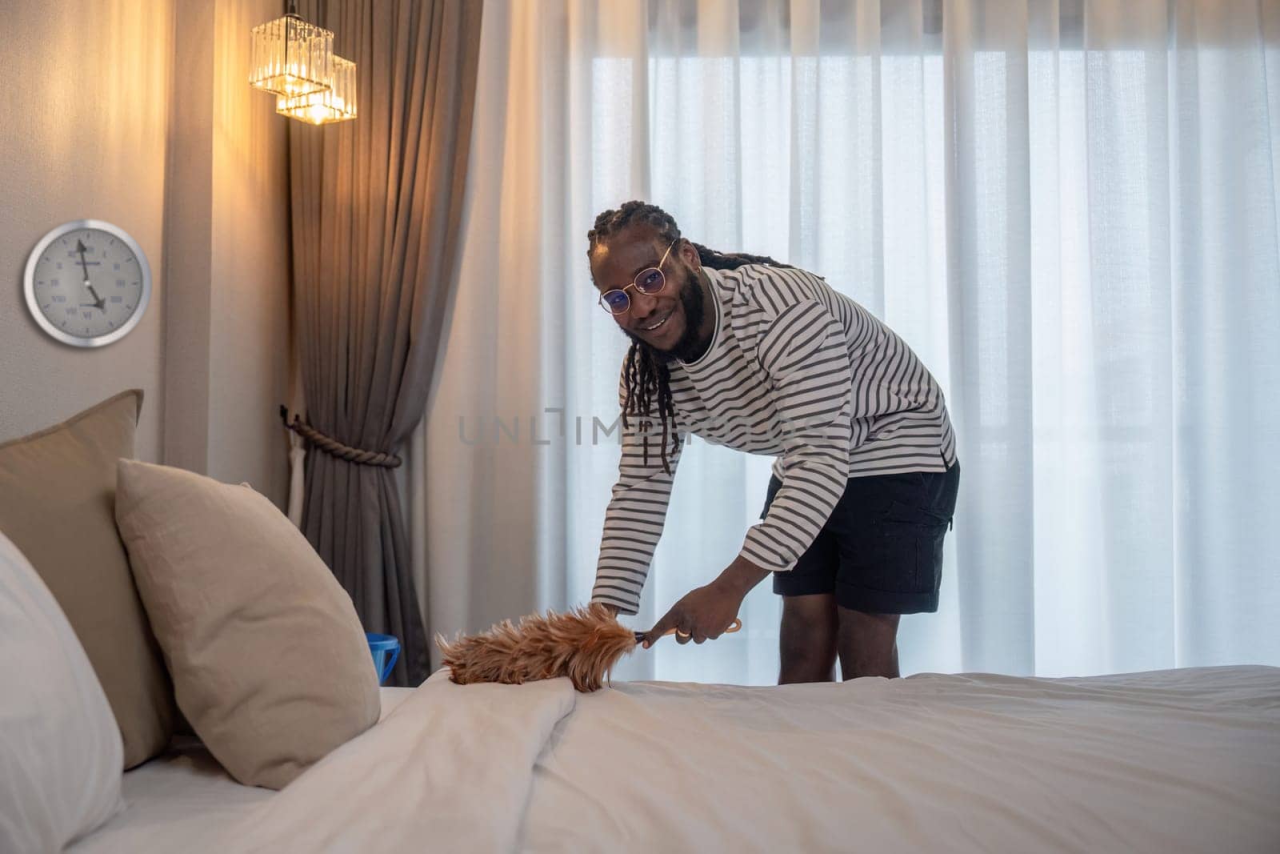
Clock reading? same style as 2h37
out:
4h58
